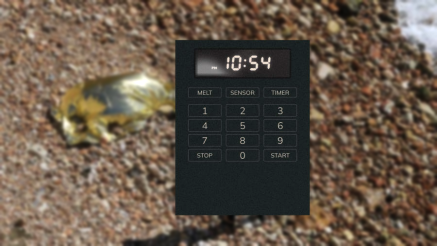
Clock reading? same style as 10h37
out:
10h54
